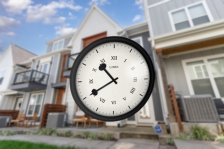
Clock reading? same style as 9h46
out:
10h40
